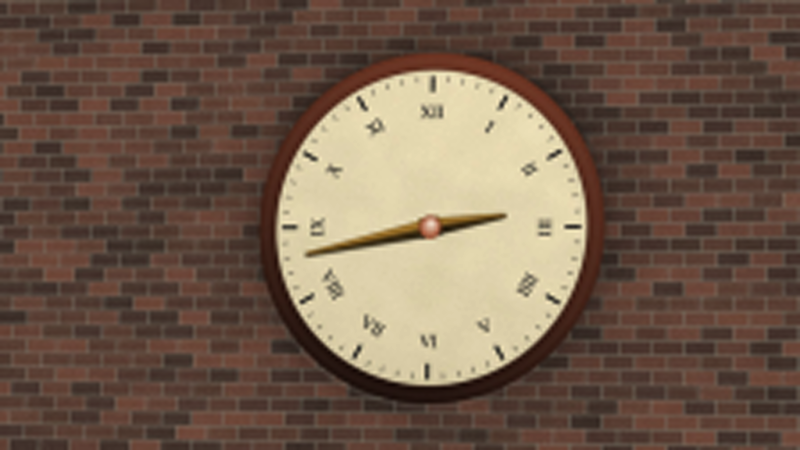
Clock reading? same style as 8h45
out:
2h43
